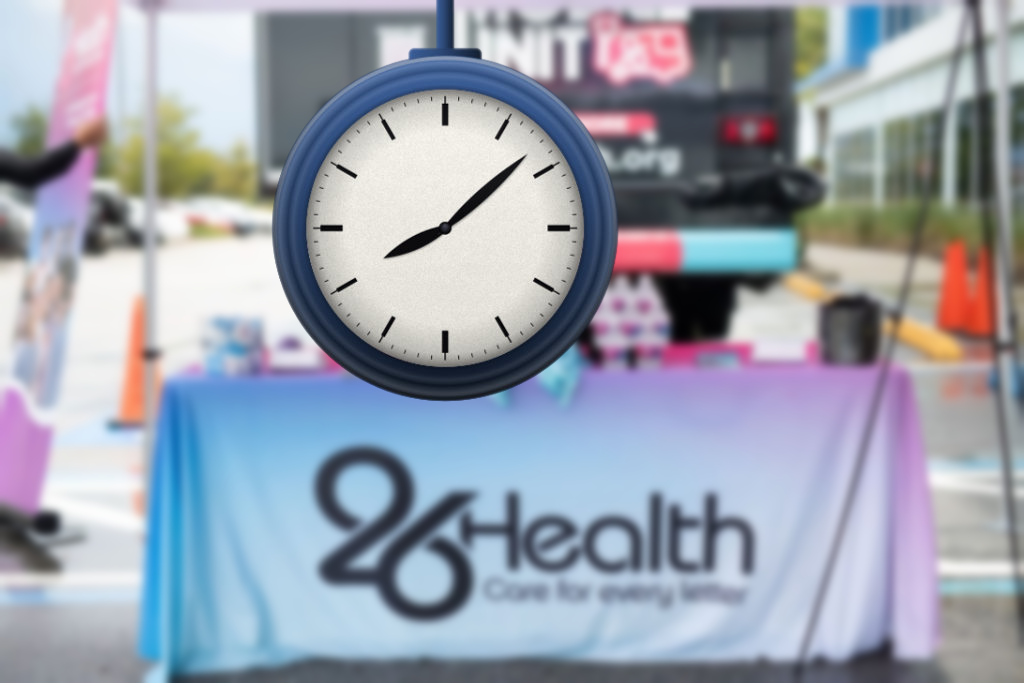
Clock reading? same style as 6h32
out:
8h08
